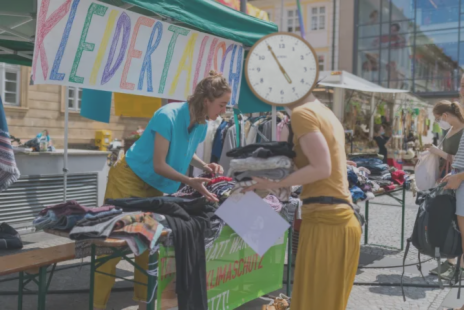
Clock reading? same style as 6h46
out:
4h55
